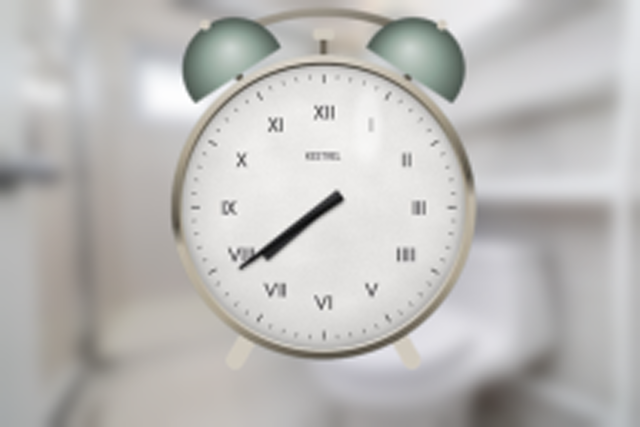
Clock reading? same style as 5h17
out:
7h39
